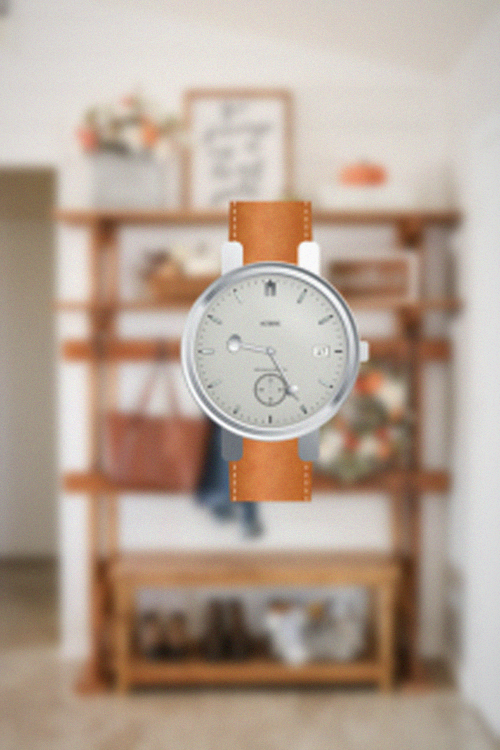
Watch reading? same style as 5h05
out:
9h25
